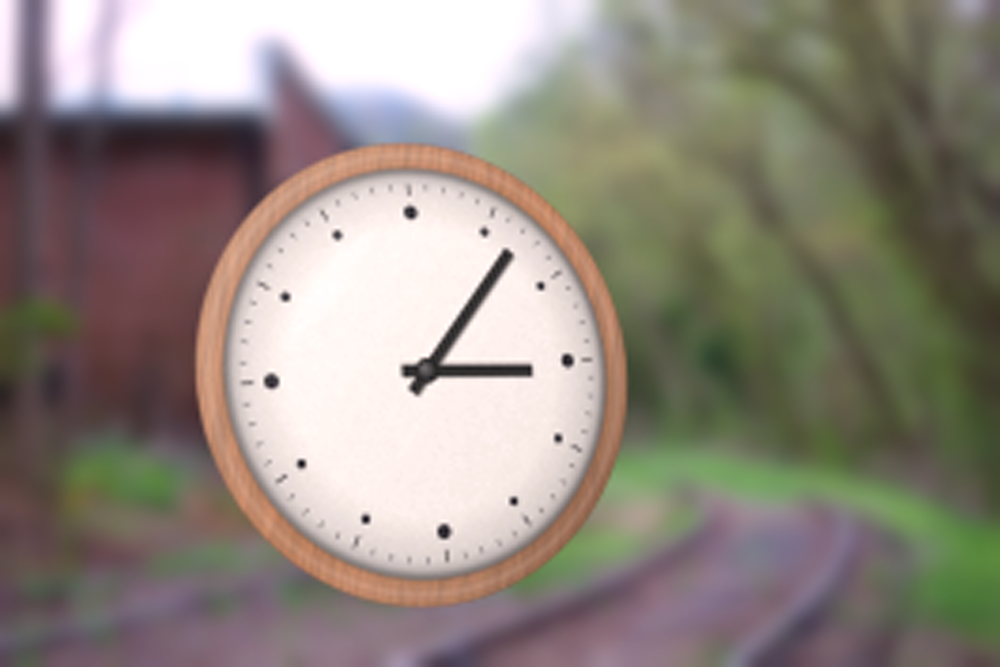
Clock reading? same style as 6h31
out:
3h07
